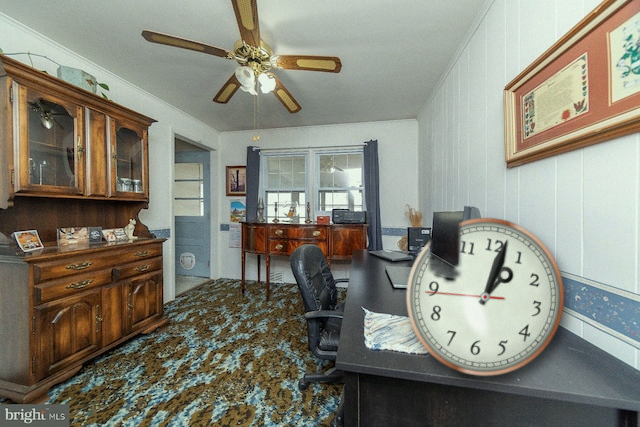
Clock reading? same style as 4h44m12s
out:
1h01m44s
